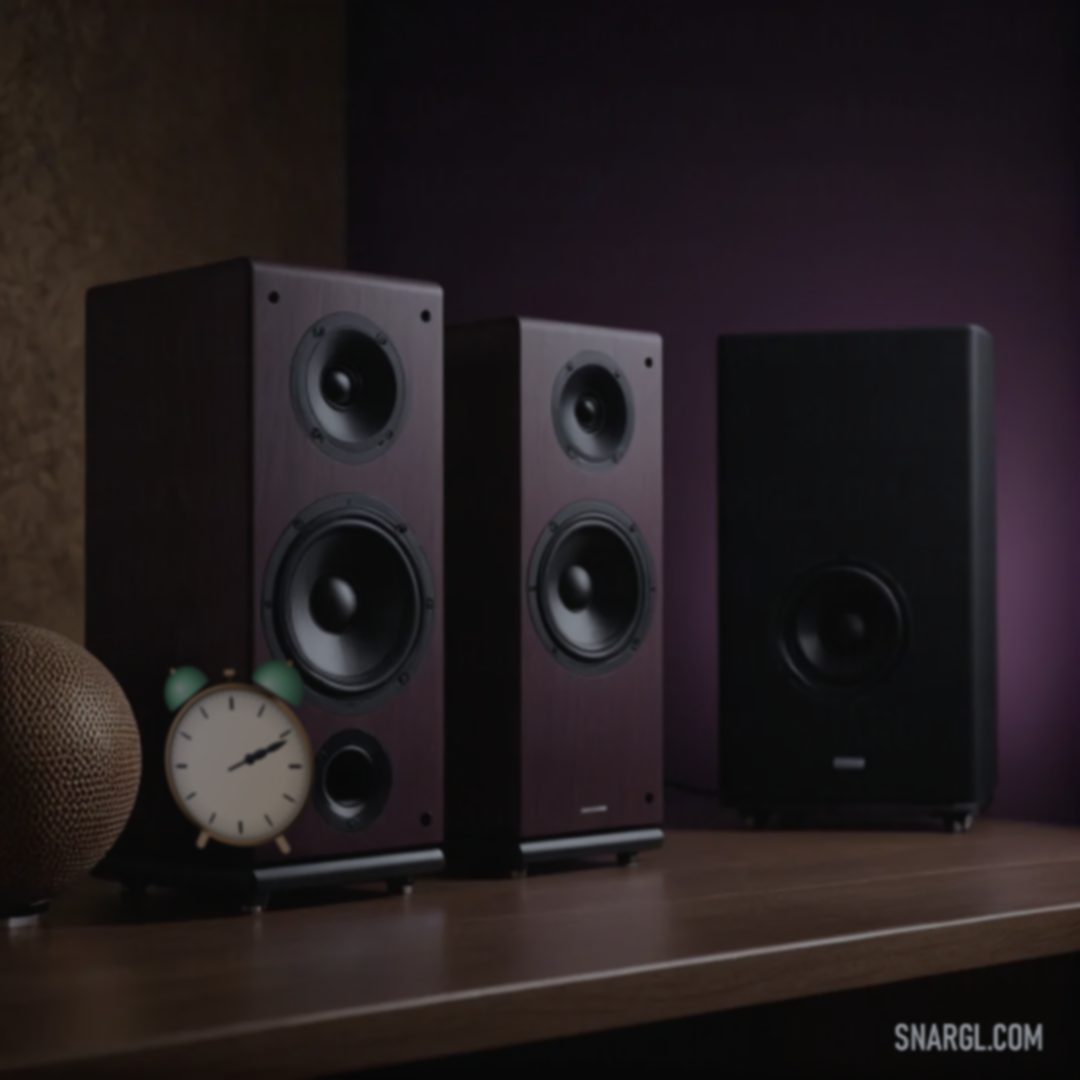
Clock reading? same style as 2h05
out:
2h11
